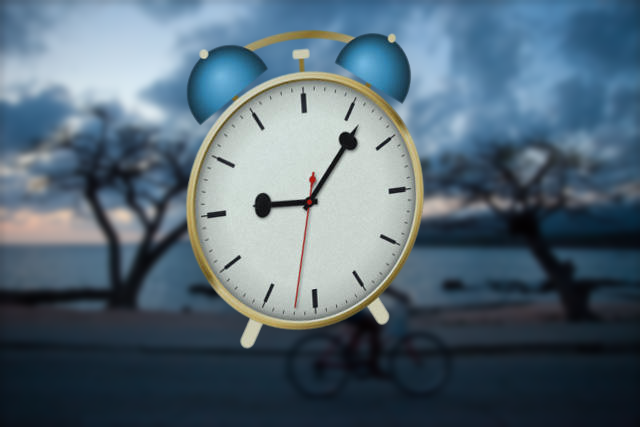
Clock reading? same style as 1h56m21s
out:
9h06m32s
